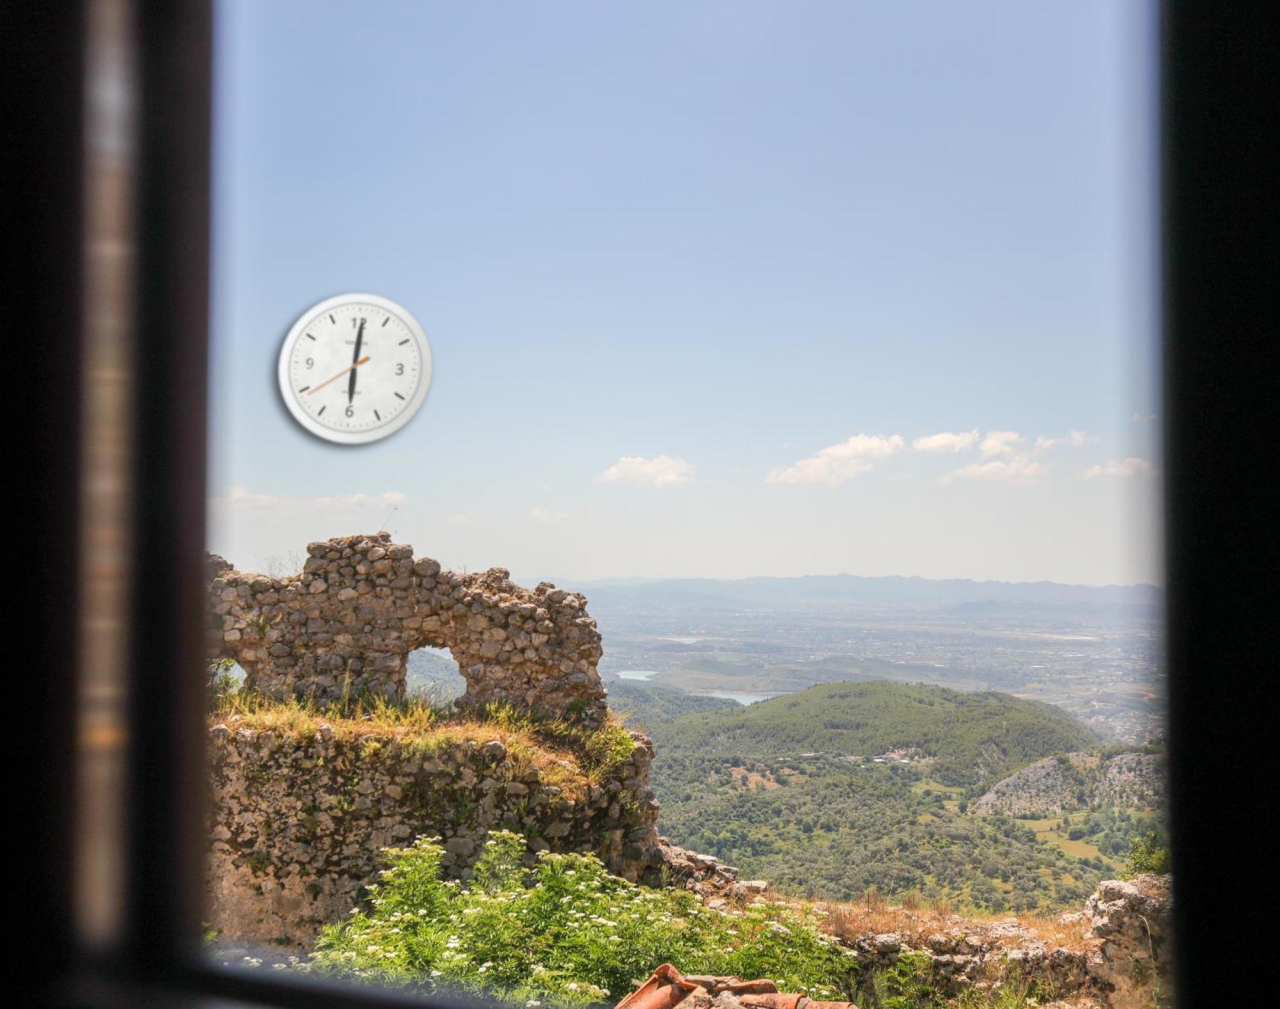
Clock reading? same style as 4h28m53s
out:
6h00m39s
